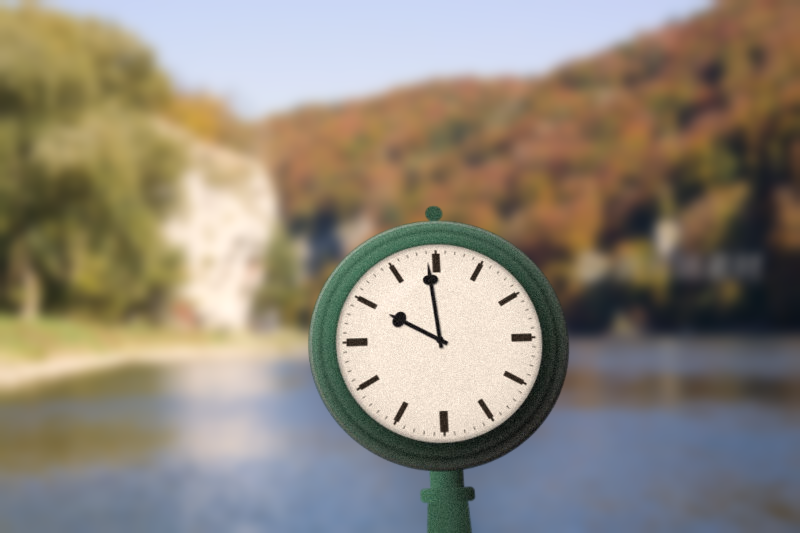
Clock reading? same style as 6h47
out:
9h59
